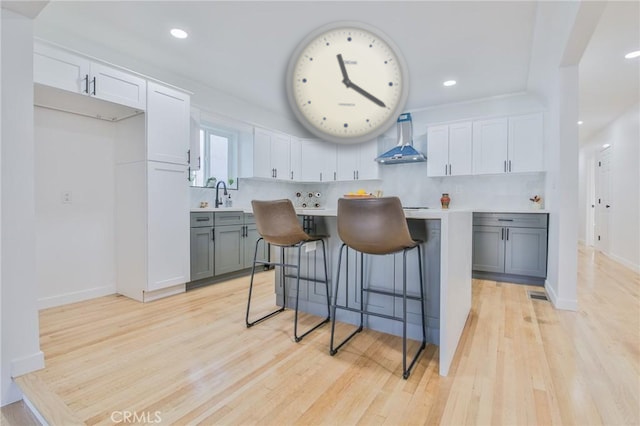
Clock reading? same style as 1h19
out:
11h20
